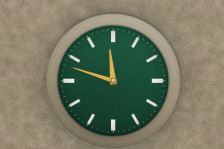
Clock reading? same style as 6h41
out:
11h48
